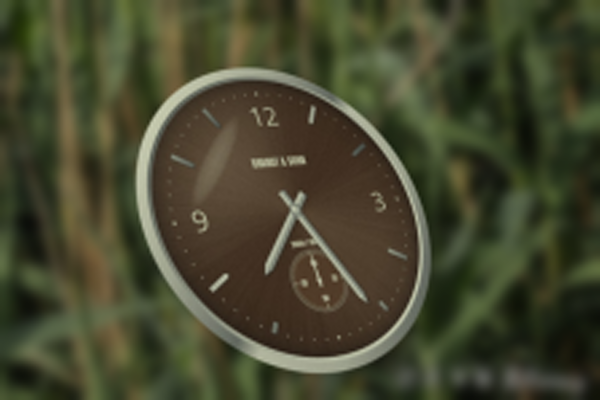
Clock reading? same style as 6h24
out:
7h26
